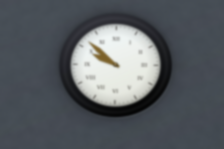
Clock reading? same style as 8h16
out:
9h52
